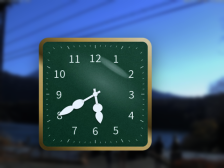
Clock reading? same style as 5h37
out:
5h40
